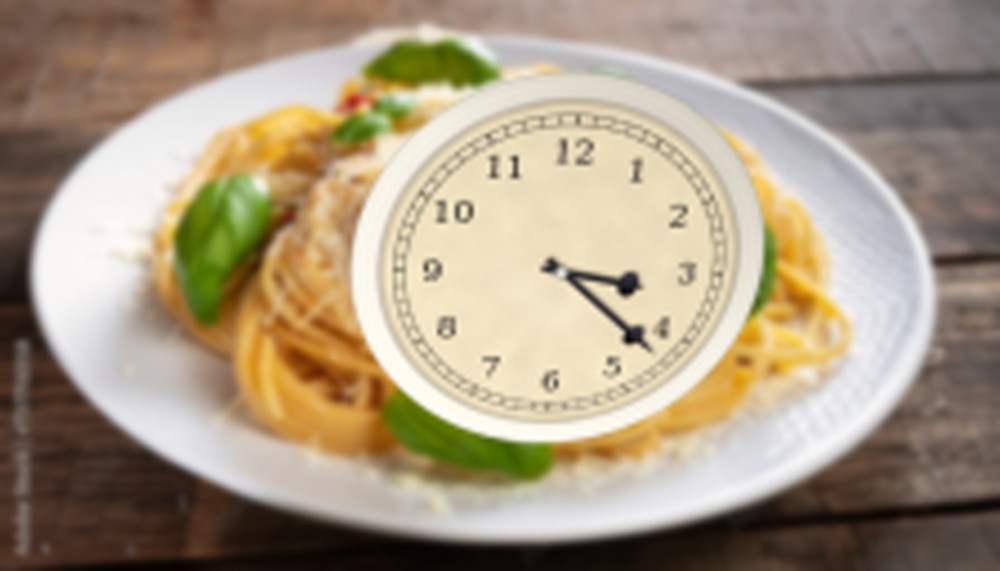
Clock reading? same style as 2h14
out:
3h22
